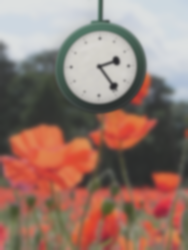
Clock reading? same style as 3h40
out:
2h24
